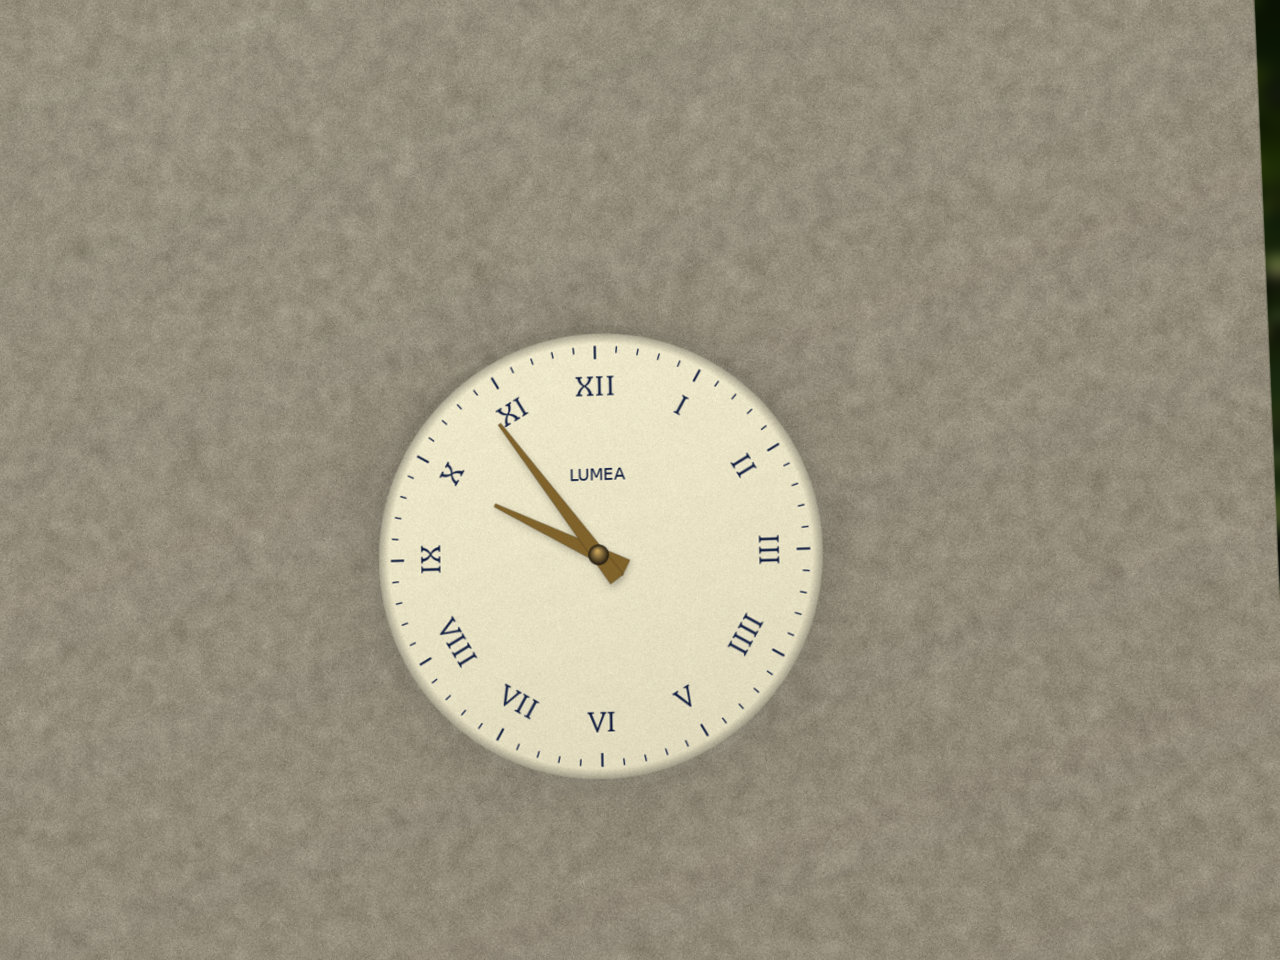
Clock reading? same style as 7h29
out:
9h54
